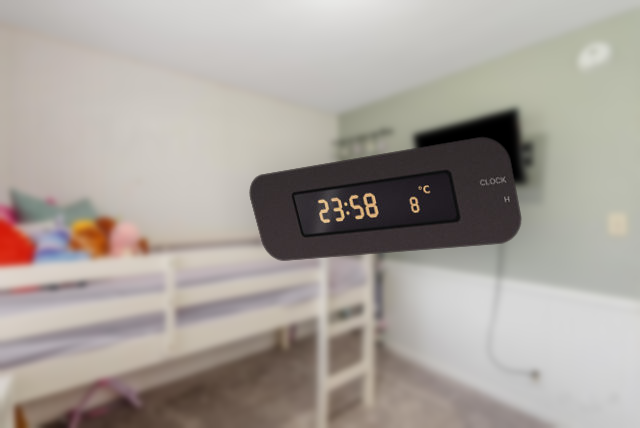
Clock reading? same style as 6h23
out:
23h58
